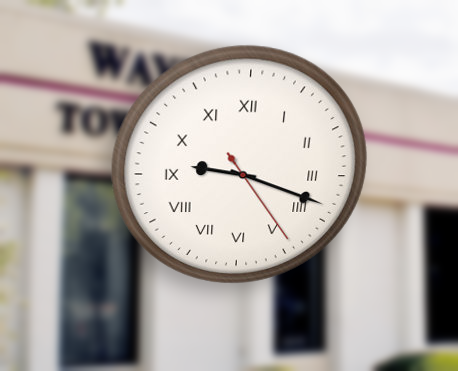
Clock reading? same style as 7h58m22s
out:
9h18m24s
